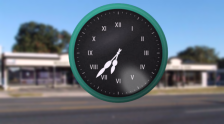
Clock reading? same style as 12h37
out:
6h37
